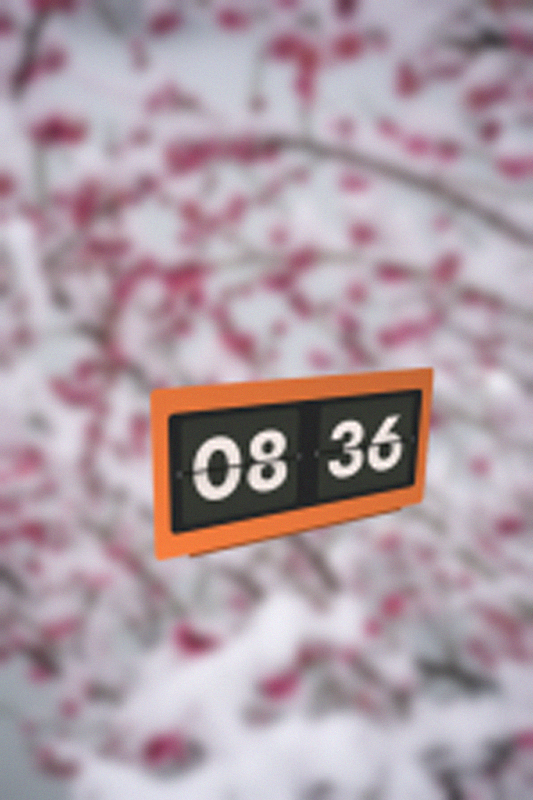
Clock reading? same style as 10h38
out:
8h36
